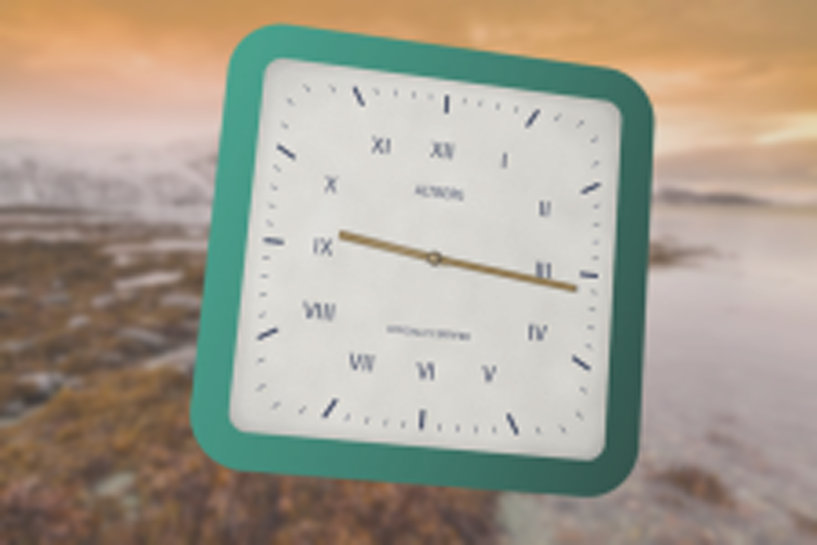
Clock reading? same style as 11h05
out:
9h16
